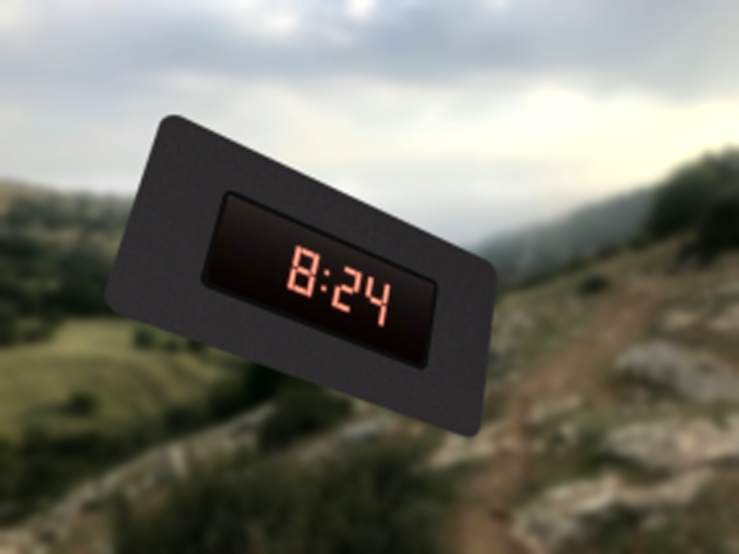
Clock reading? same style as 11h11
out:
8h24
